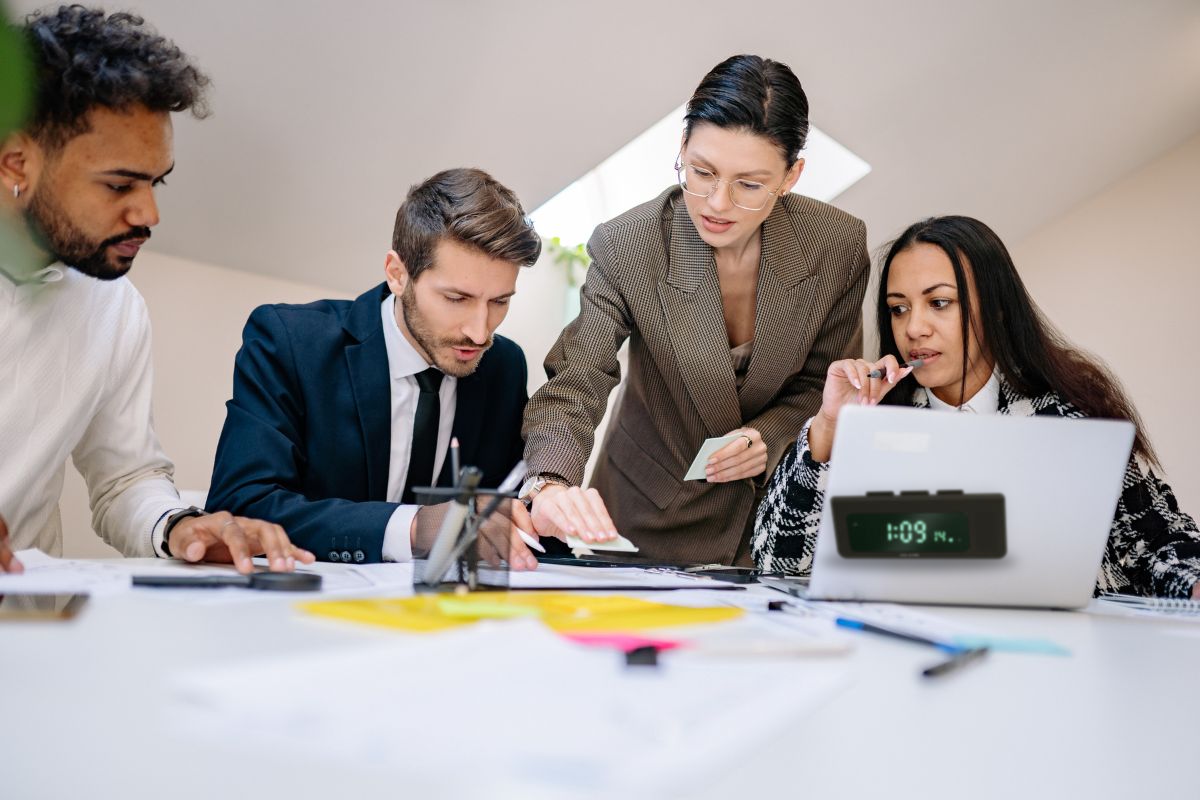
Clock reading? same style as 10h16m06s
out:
1h09m14s
